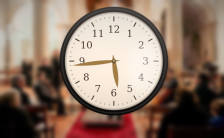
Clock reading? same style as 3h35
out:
5h44
